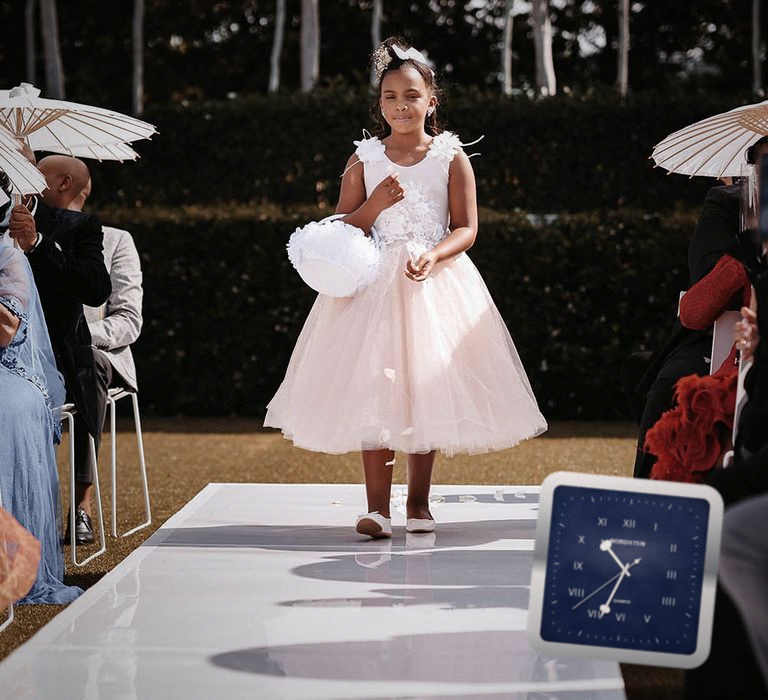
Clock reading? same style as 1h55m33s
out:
10h33m38s
